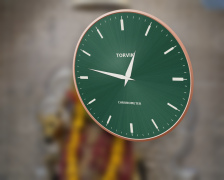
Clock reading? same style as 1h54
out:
12h47
